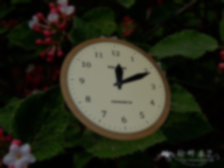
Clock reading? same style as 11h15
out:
12h11
